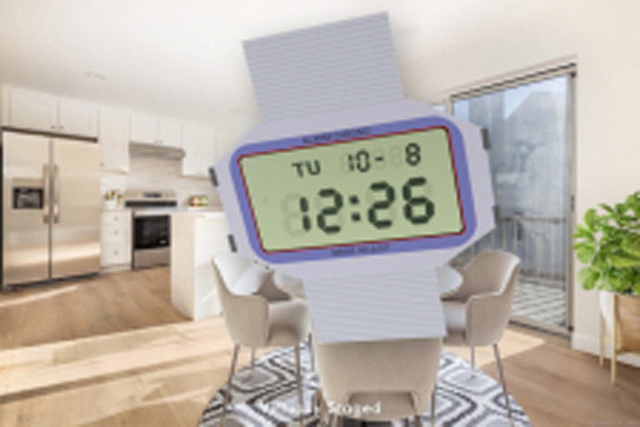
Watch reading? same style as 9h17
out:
12h26
